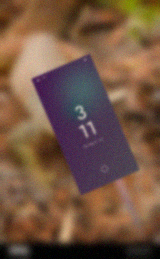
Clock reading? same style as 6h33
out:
3h11
